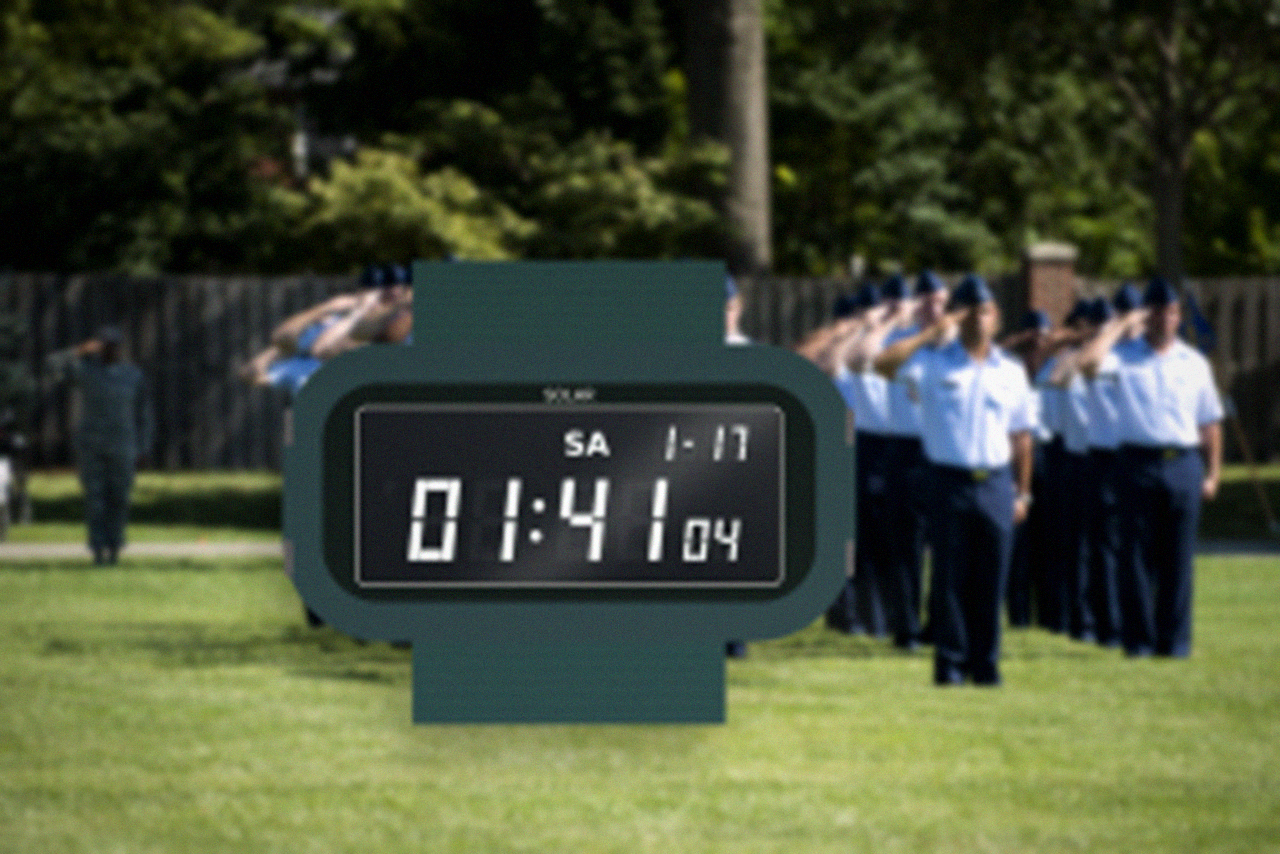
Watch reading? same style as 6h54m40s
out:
1h41m04s
